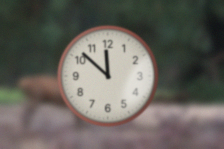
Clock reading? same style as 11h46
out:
11h52
